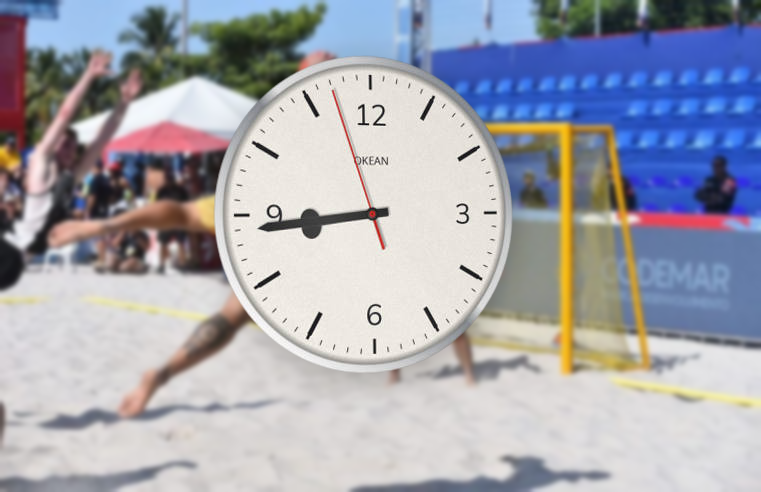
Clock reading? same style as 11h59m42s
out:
8h43m57s
